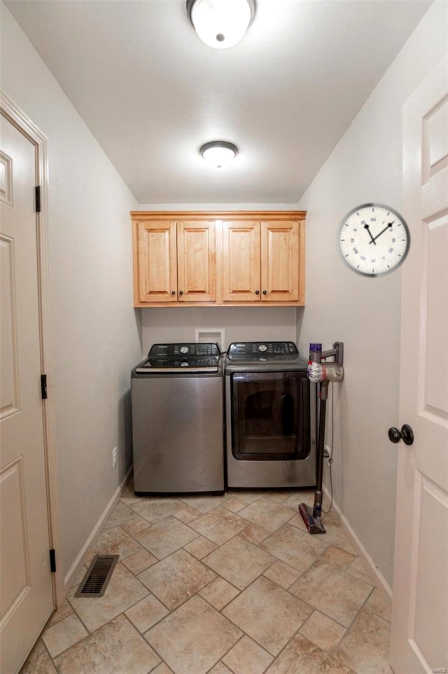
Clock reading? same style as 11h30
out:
11h08
